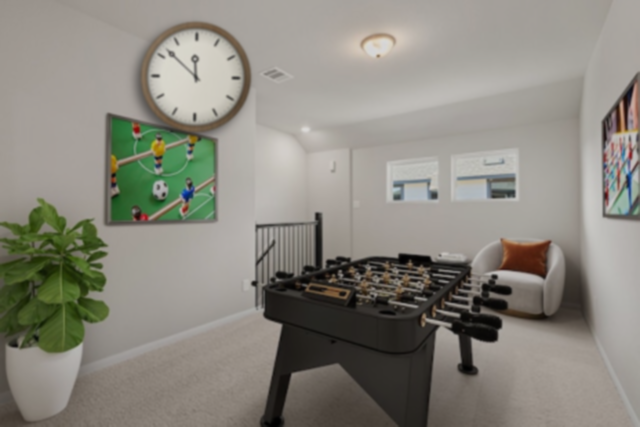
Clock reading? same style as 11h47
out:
11h52
